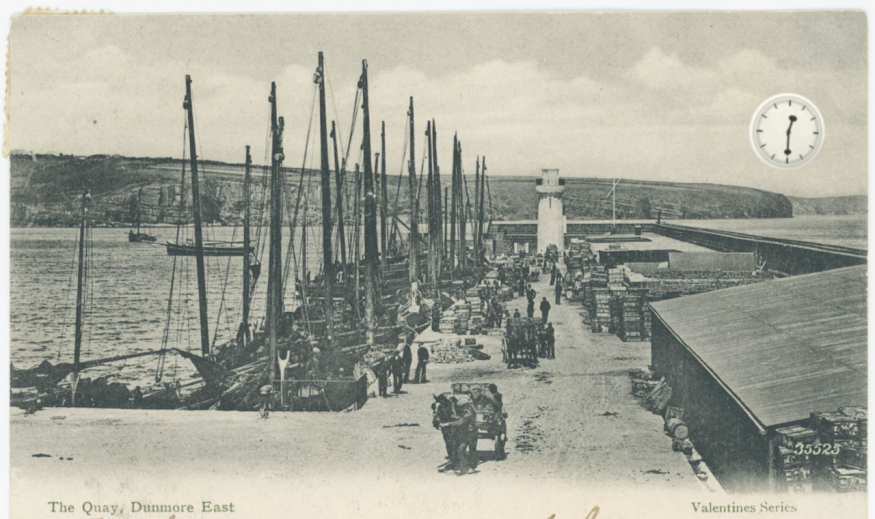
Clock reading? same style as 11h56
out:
12h30
